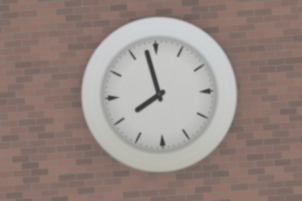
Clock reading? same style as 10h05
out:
7h58
